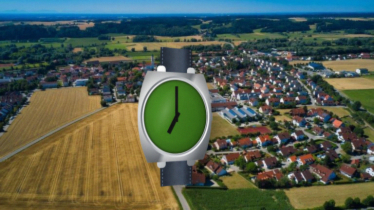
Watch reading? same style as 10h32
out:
7h00
